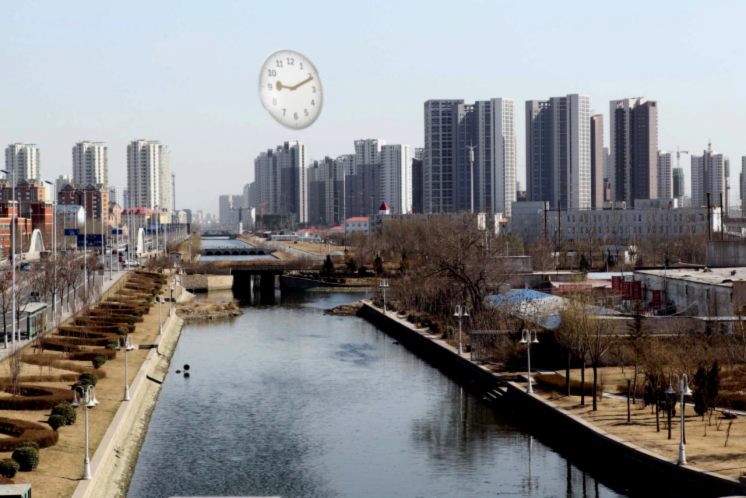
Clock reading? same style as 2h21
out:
9h11
